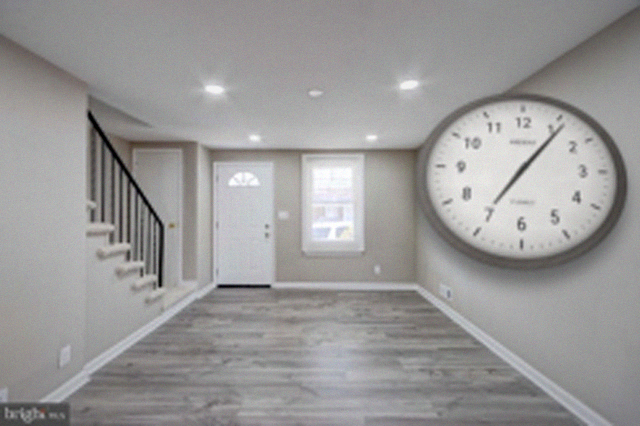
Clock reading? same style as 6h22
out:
7h06
